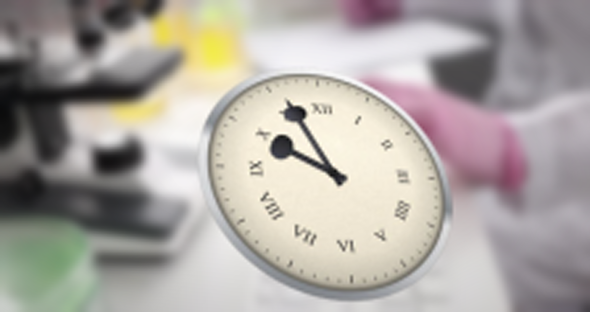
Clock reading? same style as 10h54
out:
9h56
